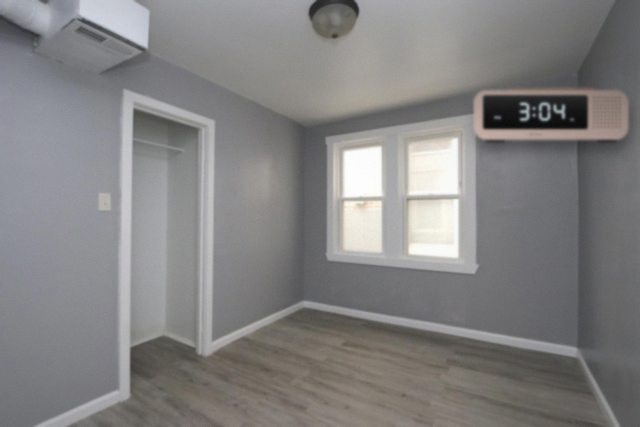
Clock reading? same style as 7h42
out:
3h04
